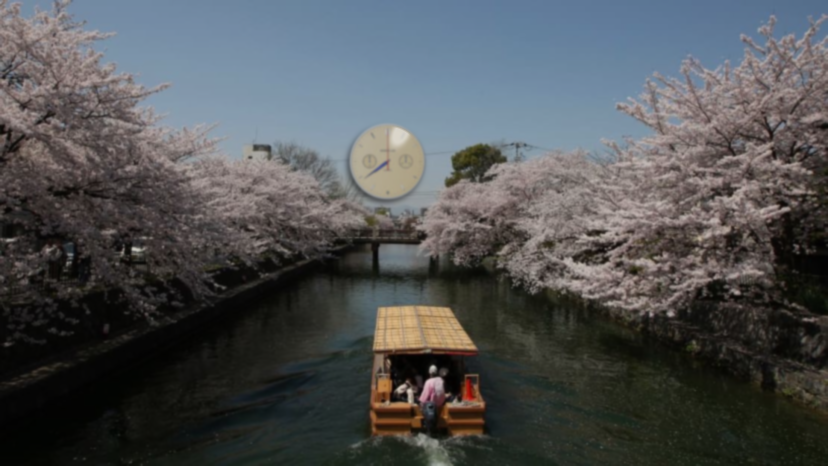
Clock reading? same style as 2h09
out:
7h39
